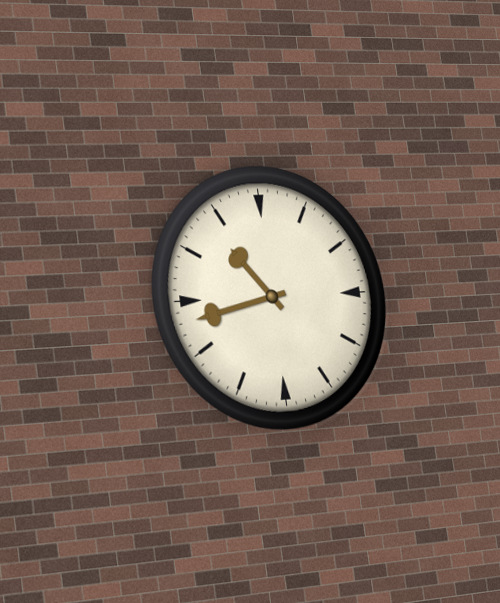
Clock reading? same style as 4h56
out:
10h43
